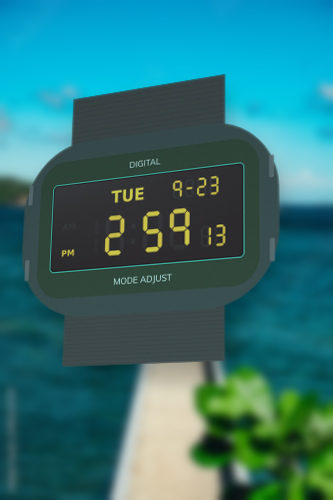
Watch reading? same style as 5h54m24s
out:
2h59m13s
